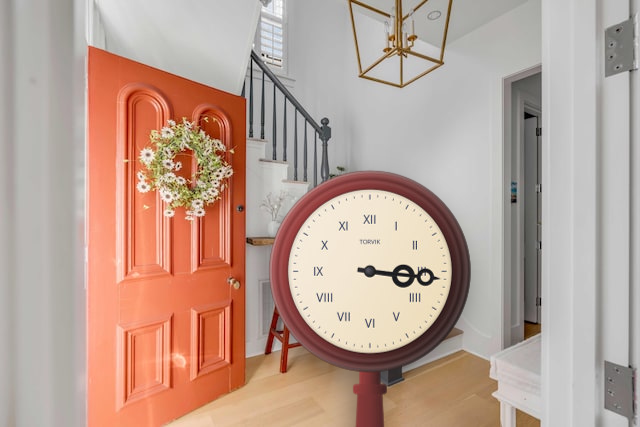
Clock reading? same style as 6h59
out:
3h16
